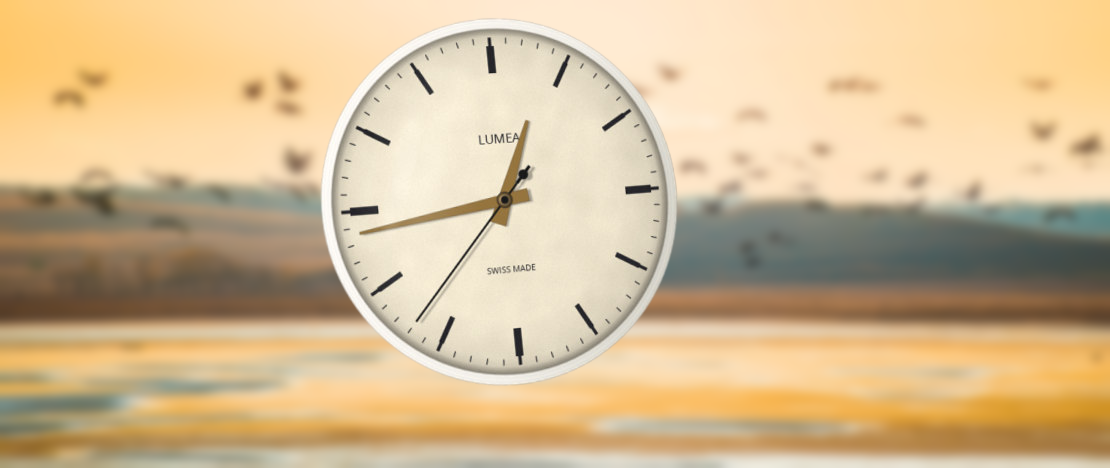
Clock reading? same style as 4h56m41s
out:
12h43m37s
